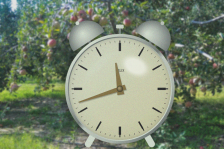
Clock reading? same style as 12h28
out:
11h42
